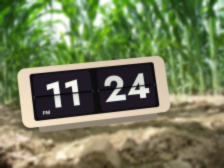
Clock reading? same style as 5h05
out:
11h24
